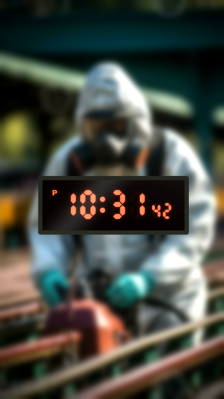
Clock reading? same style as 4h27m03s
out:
10h31m42s
